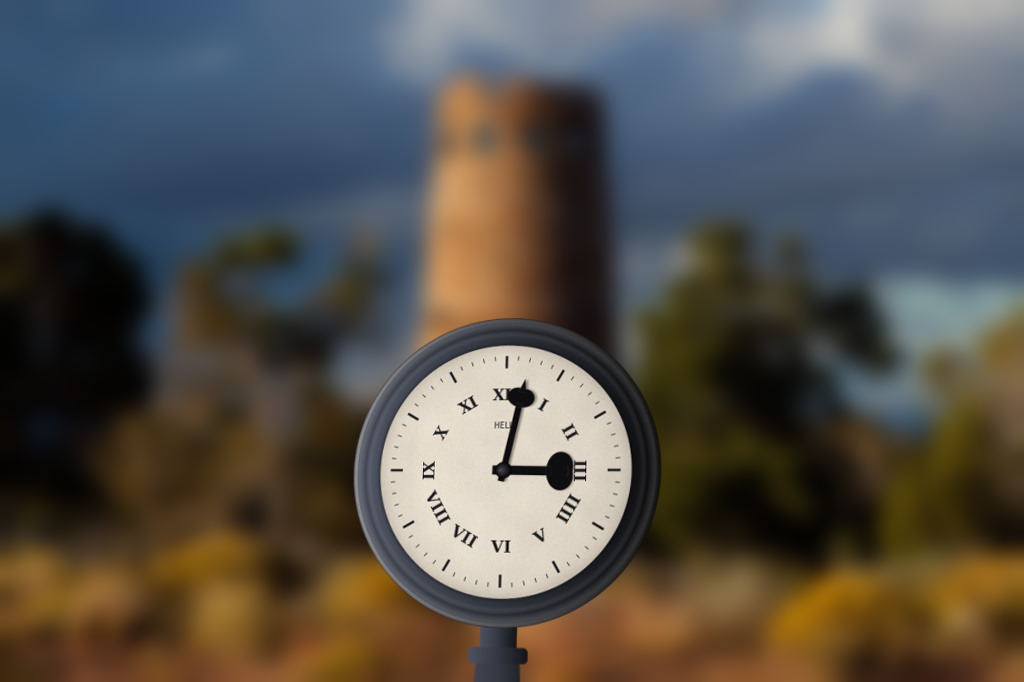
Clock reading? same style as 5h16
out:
3h02
